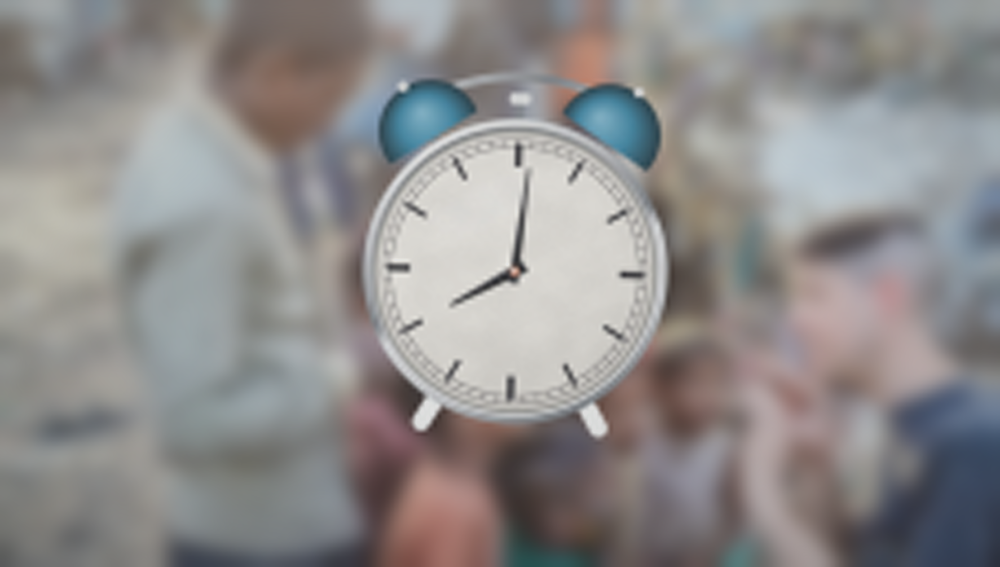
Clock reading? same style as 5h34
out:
8h01
